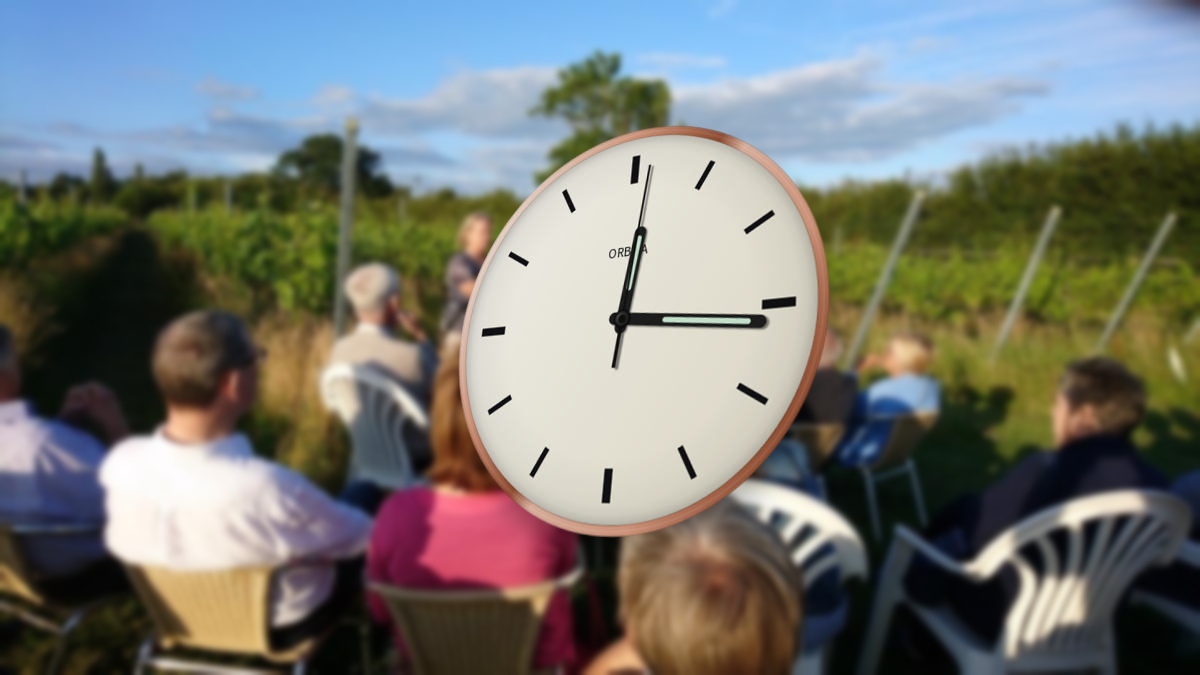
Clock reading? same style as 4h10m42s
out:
12h16m01s
